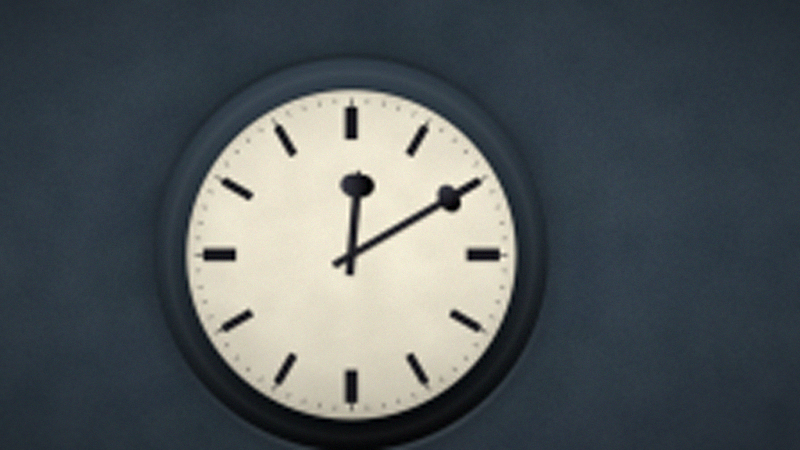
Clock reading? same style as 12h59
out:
12h10
